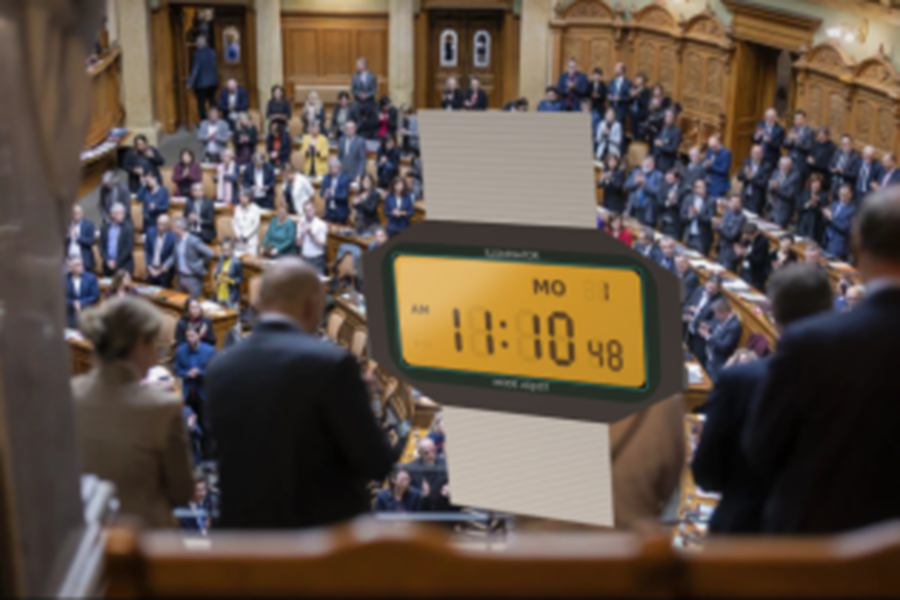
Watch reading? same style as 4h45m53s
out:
11h10m48s
